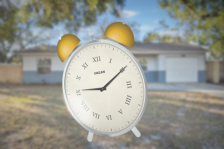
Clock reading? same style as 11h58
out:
9h10
